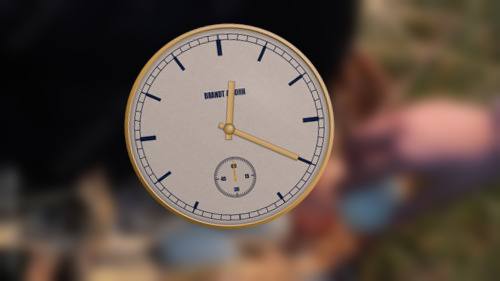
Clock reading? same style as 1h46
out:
12h20
